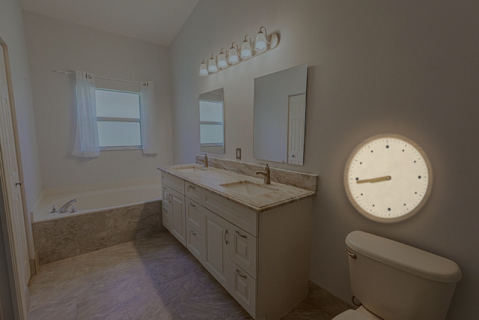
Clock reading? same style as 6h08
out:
8h44
